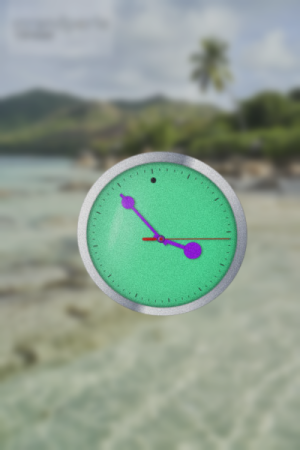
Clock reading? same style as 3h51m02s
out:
3h54m16s
